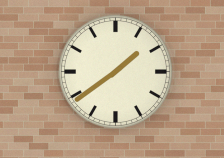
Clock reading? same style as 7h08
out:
1h39
